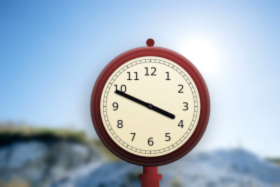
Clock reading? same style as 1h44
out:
3h49
